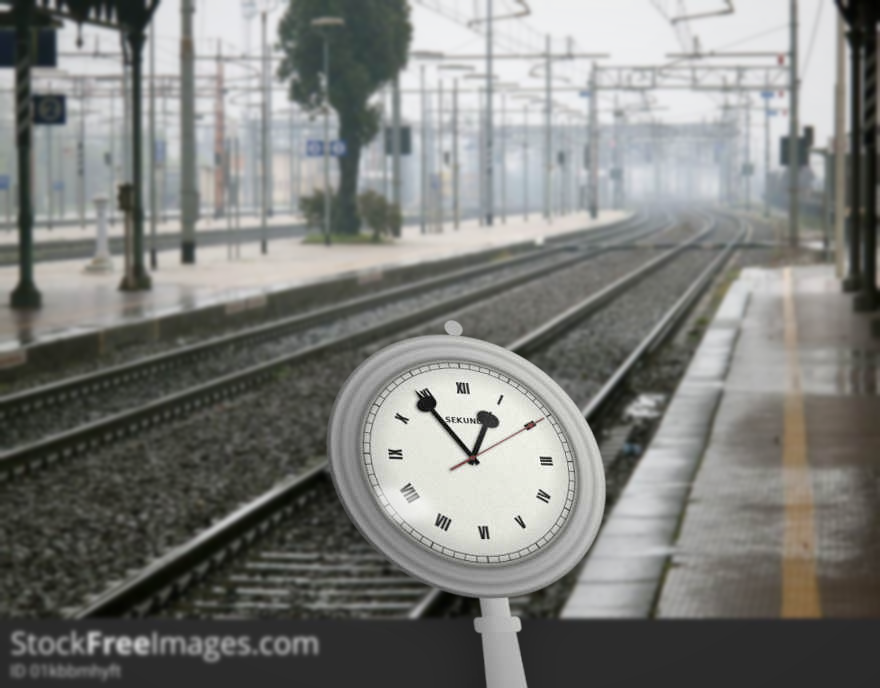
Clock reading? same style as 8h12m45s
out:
12h54m10s
